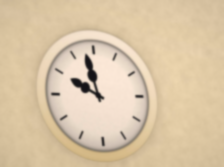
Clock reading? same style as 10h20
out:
9h58
